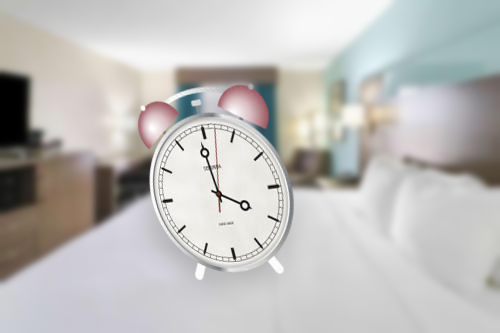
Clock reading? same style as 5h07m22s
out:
3h59m02s
